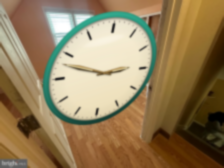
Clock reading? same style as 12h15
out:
2h48
